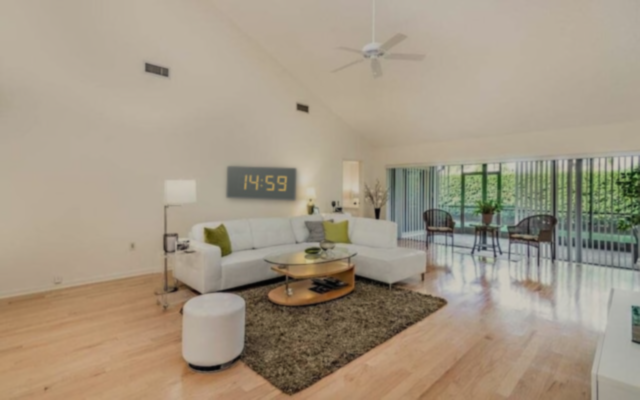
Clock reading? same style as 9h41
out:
14h59
